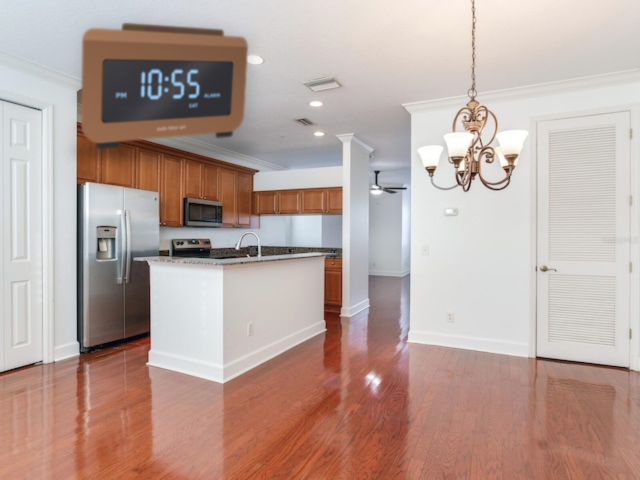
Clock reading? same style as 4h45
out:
10h55
